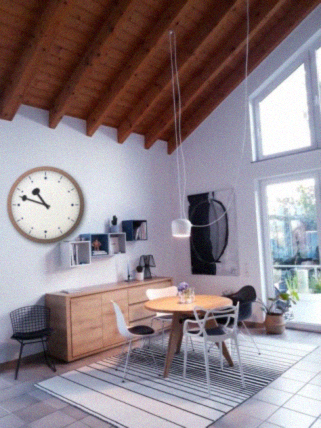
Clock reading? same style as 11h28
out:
10h48
